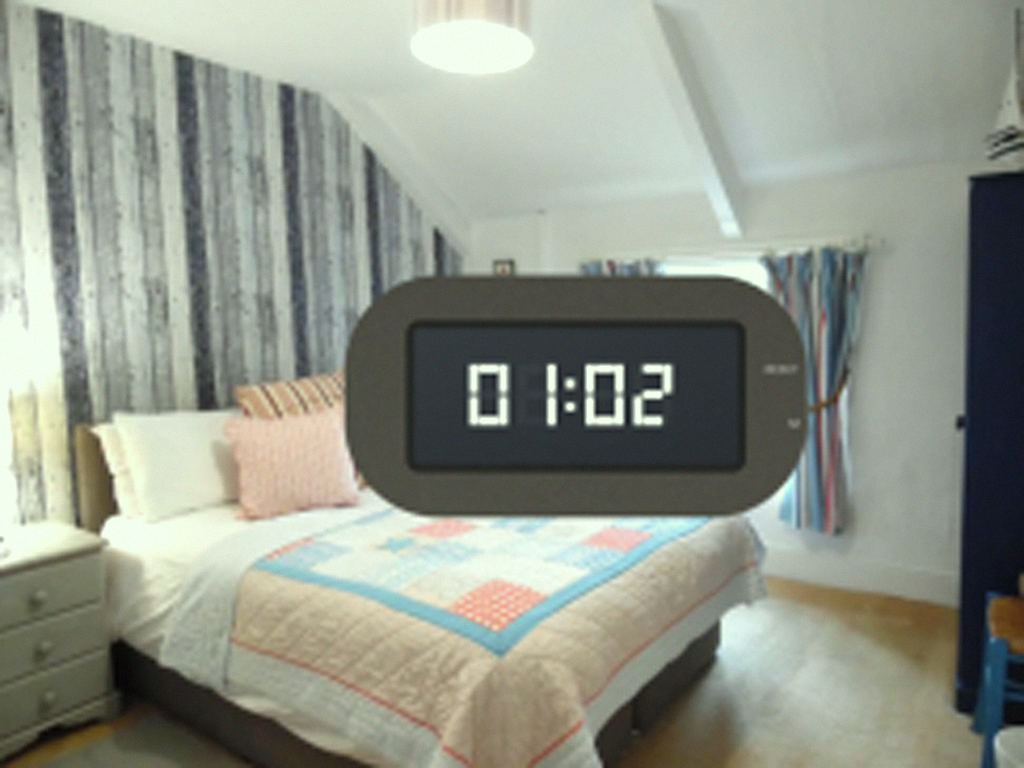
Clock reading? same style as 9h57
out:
1h02
